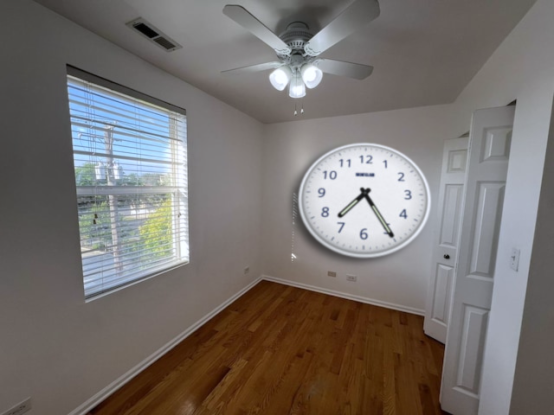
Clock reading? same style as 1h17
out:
7h25
